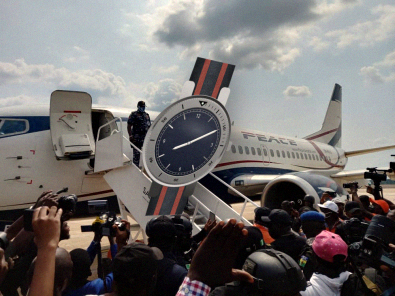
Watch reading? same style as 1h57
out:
8h10
